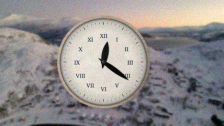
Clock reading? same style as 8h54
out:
12h21
